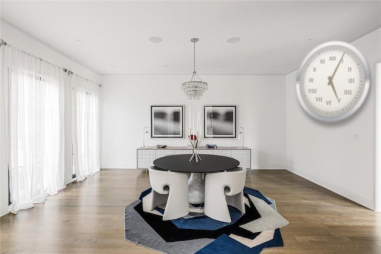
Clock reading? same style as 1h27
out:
5h04
